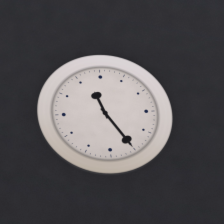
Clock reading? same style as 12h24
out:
11h25
